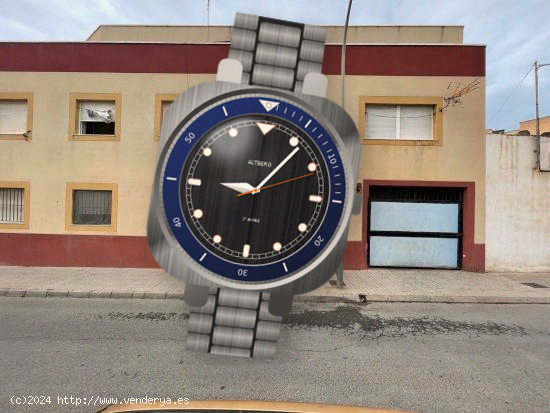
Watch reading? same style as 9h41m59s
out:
9h06m11s
